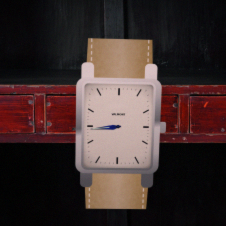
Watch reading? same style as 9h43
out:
8h44
